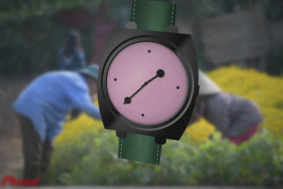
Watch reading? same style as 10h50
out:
1h37
